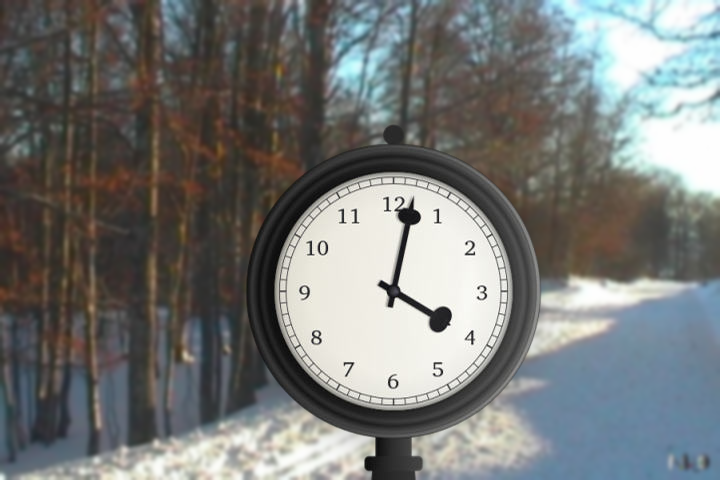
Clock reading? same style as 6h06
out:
4h02
